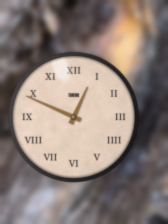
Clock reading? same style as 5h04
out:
12h49
